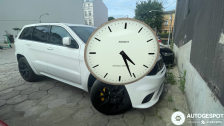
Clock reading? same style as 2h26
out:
4h26
